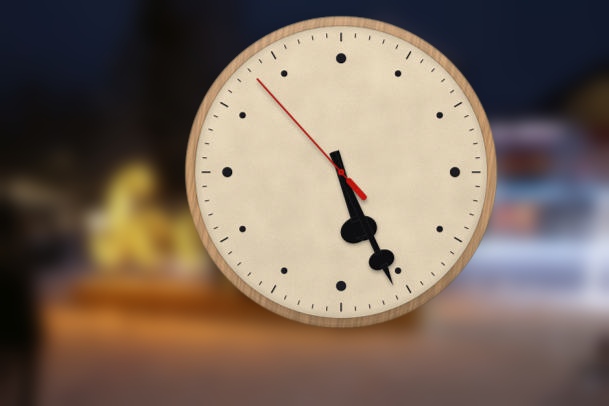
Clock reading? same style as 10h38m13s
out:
5h25m53s
